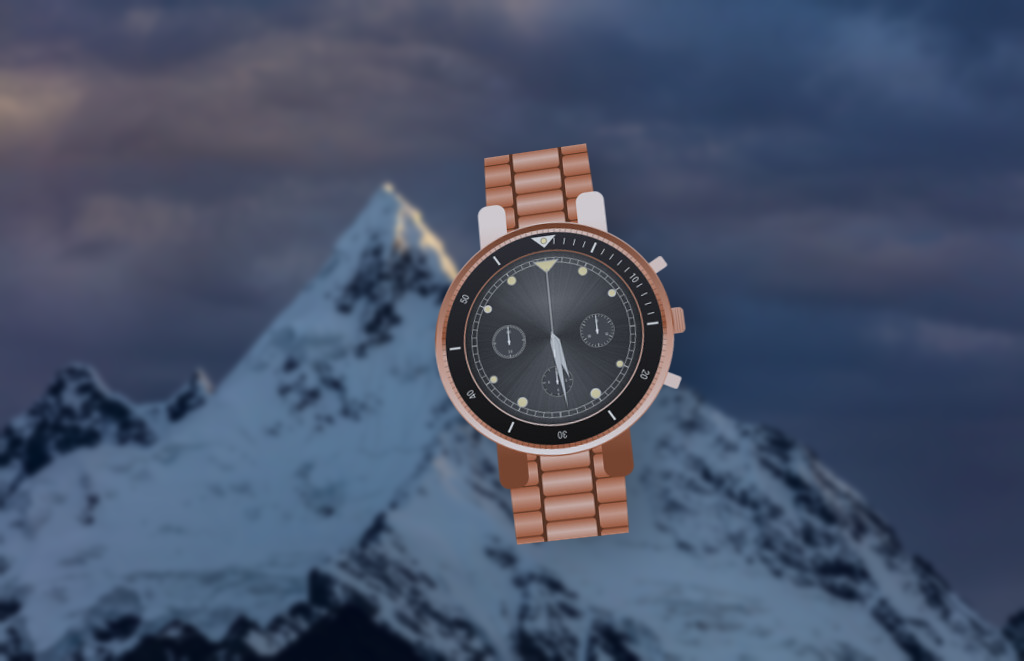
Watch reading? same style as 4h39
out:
5h29
